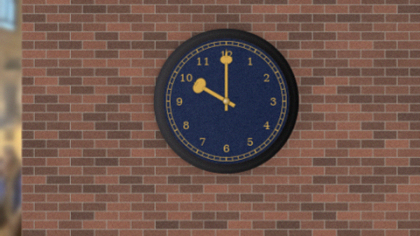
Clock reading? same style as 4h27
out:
10h00
